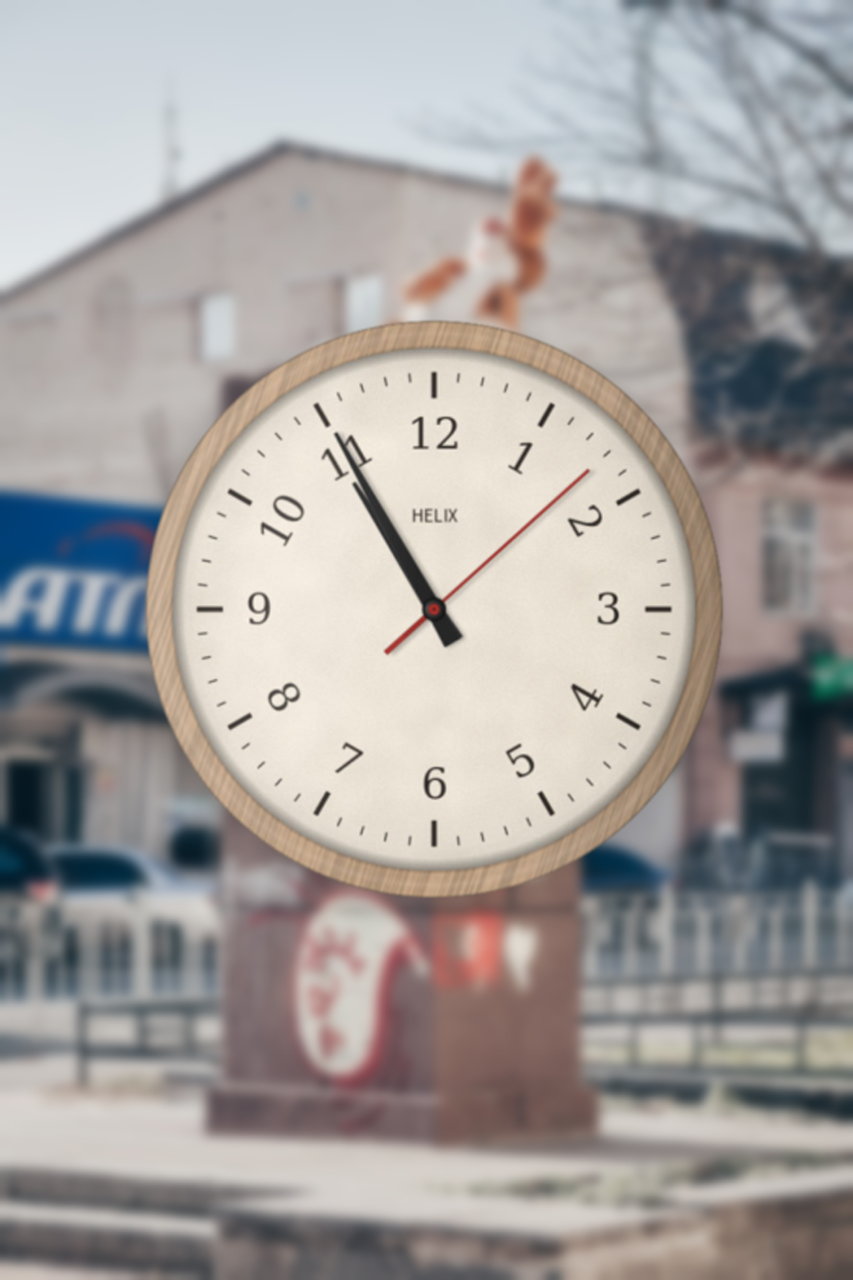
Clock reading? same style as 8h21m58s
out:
10h55m08s
